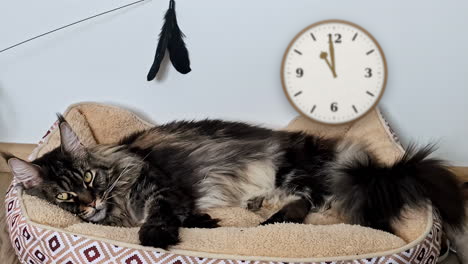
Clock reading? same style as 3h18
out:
10h59
